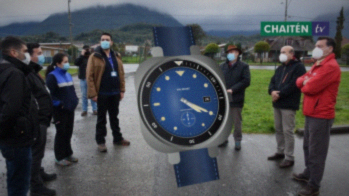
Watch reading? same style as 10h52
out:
4h20
